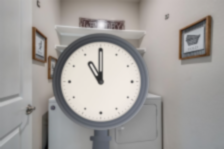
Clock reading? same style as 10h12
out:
11h00
